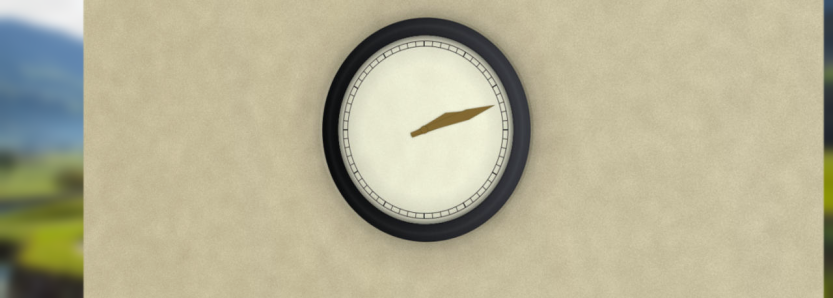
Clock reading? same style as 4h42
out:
2h12
